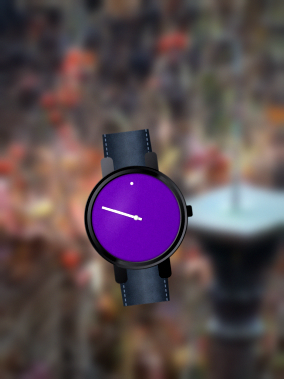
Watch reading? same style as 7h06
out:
9h49
